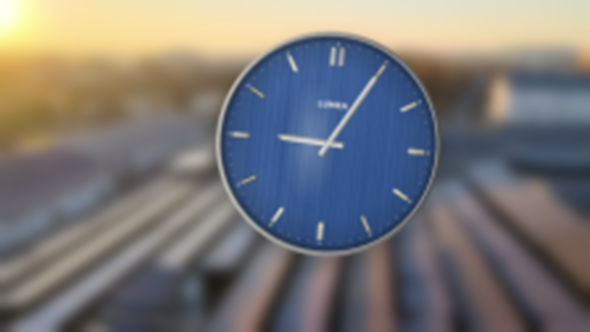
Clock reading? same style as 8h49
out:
9h05
